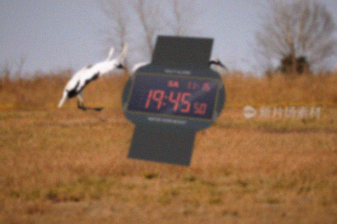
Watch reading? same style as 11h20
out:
19h45
